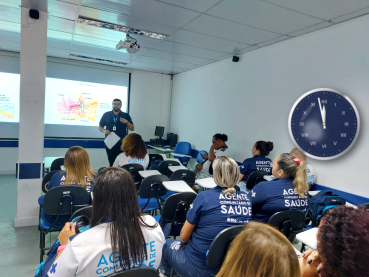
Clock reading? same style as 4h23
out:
11h58
